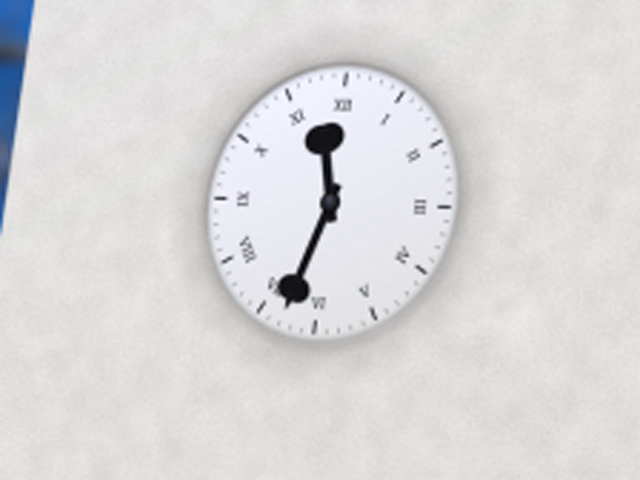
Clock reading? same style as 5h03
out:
11h33
